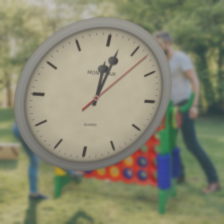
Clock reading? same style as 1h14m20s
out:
12h02m07s
